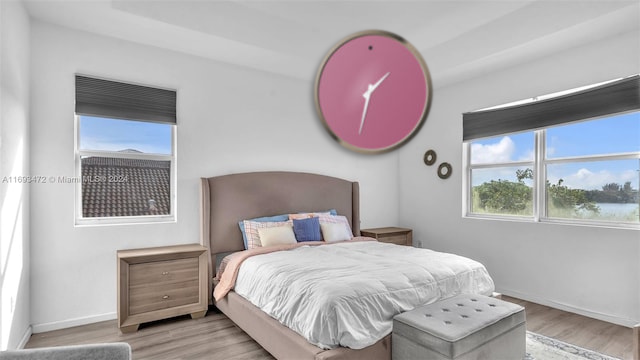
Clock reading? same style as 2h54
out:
1h32
